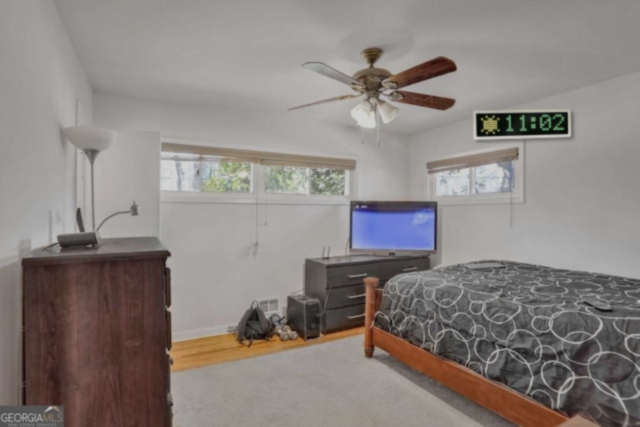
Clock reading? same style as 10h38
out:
11h02
